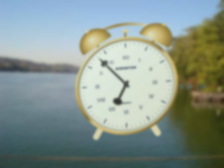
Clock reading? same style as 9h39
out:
6h53
